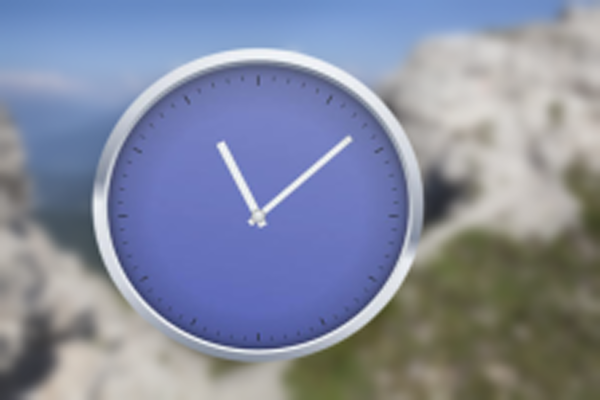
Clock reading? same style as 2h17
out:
11h08
